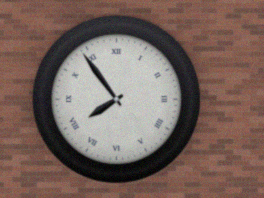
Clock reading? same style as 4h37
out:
7h54
